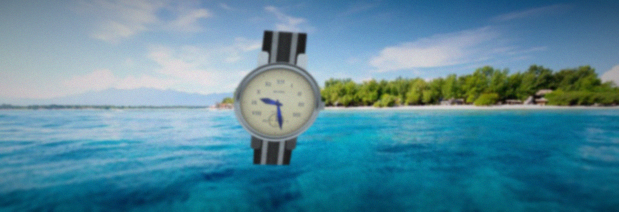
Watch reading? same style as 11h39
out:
9h28
